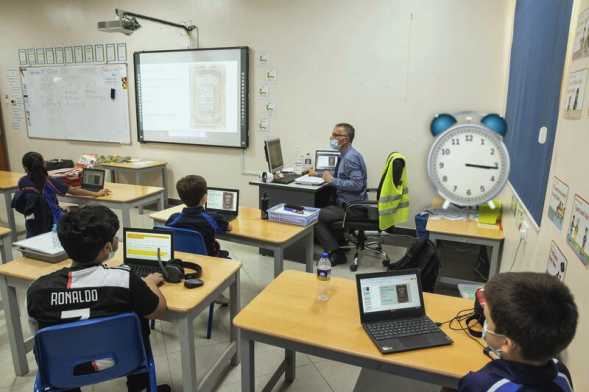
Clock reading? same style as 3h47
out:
3h16
